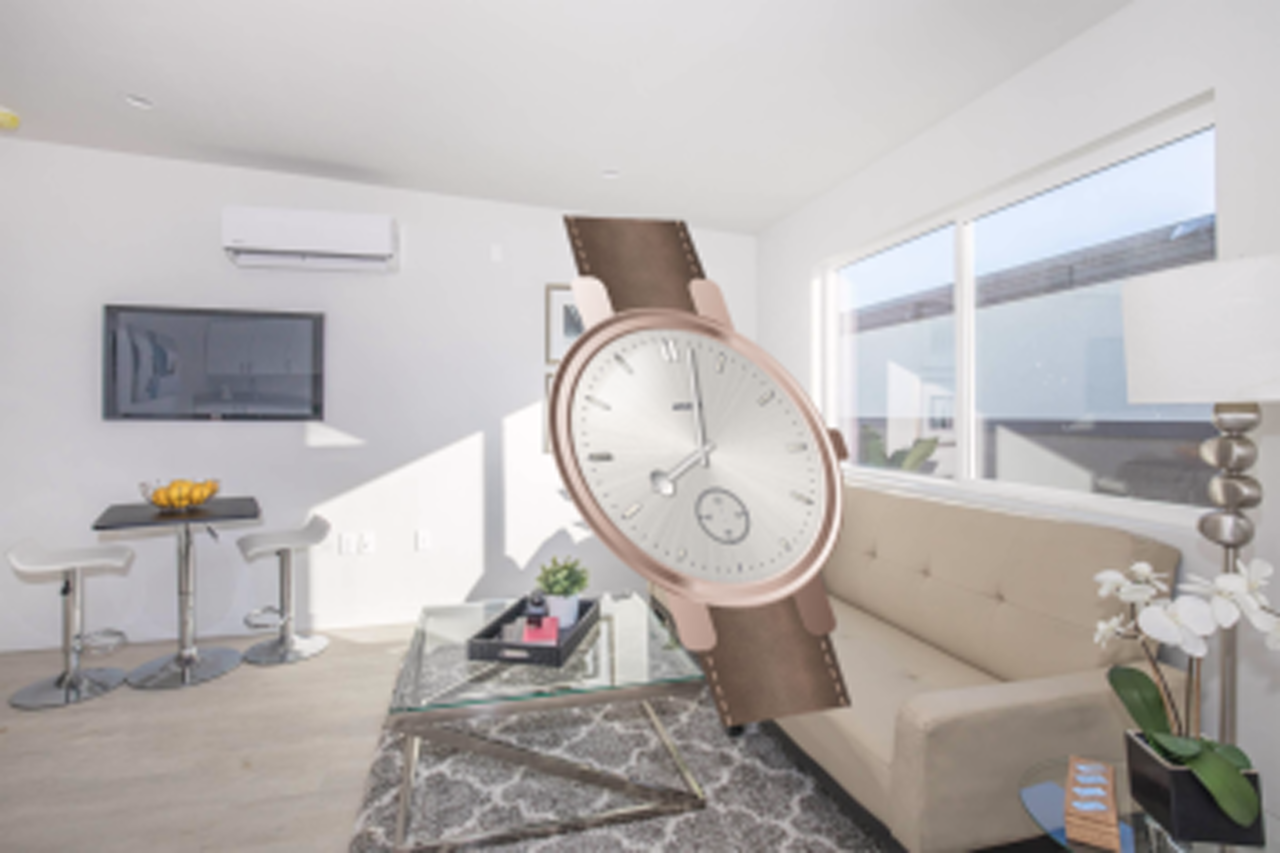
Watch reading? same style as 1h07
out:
8h02
